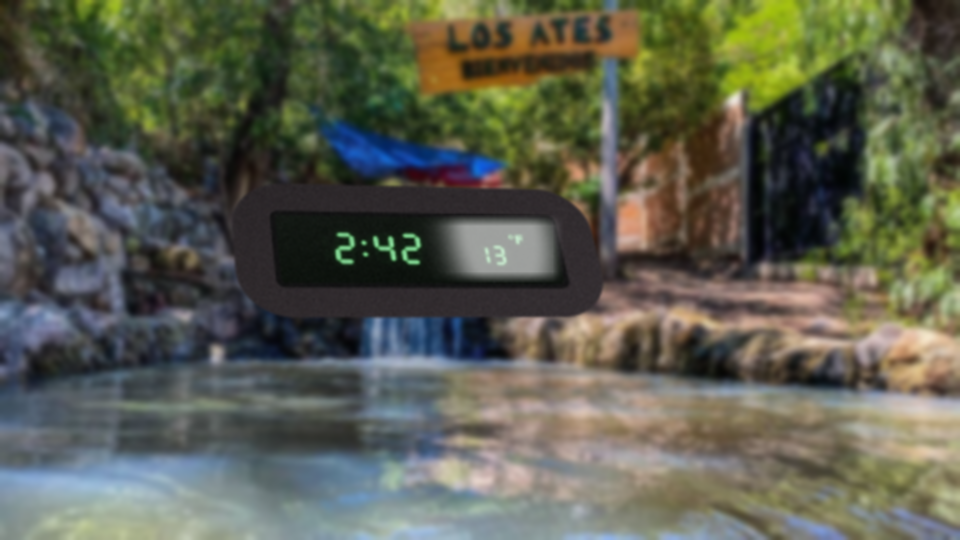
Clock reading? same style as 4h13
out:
2h42
